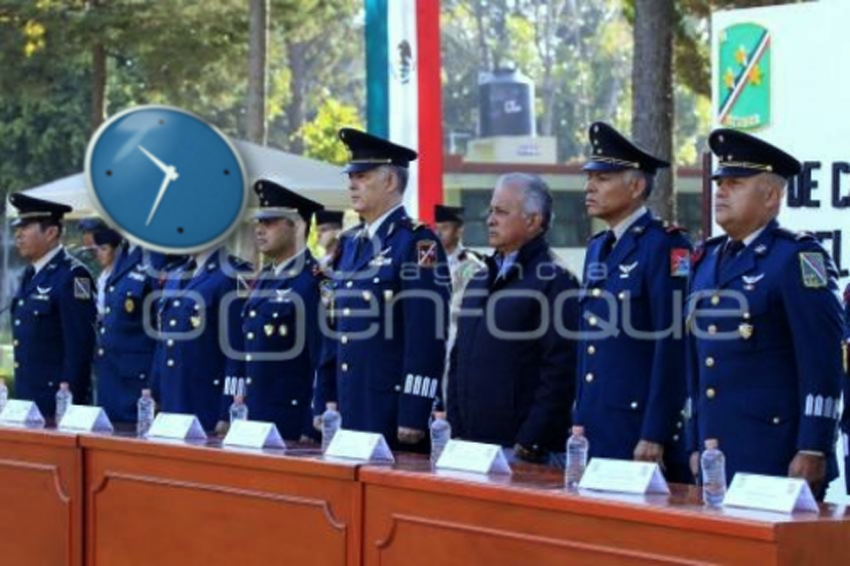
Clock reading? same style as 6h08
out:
10h35
